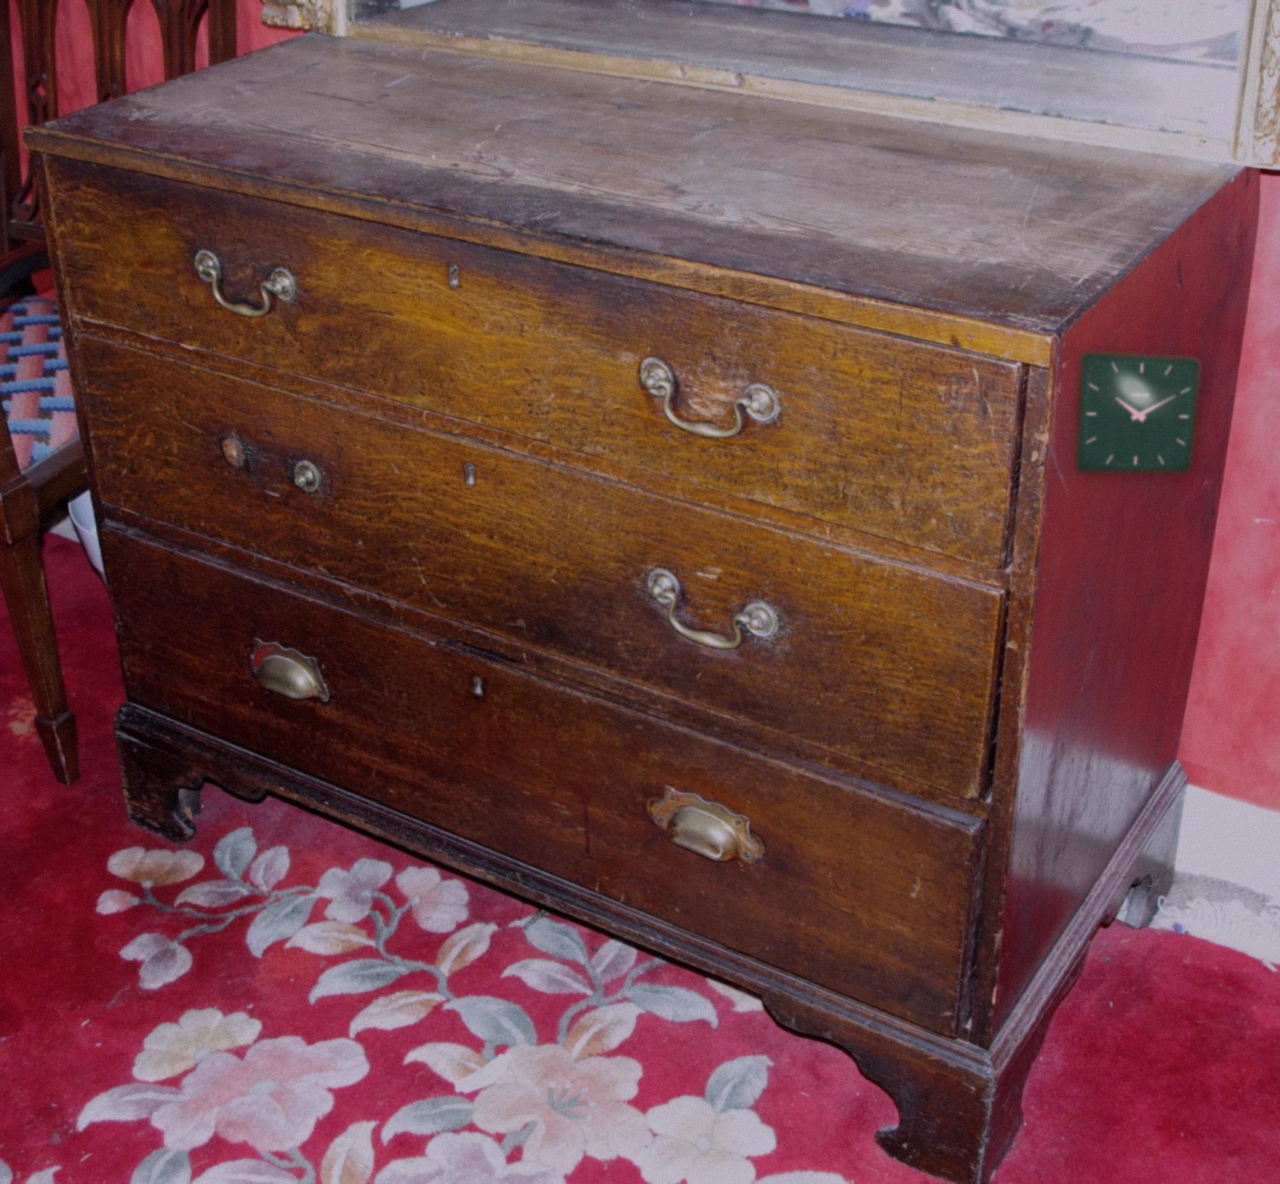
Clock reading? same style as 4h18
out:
10h10
